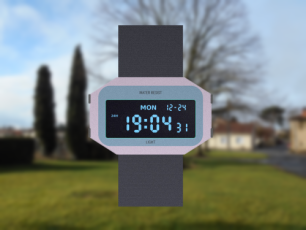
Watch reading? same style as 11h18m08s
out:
19h04m31s
